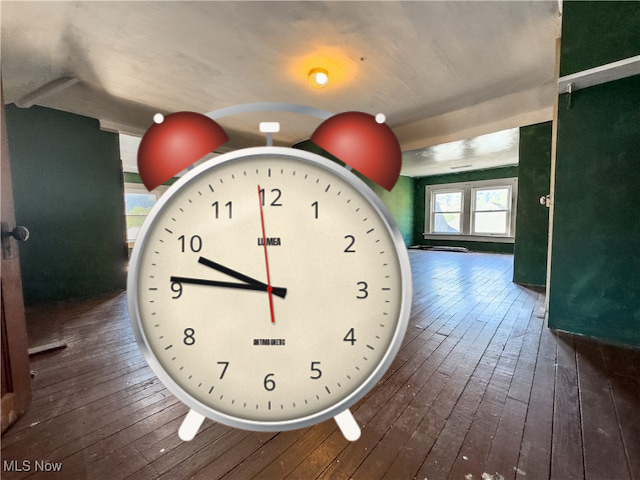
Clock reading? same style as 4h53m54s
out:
9h45m59s
